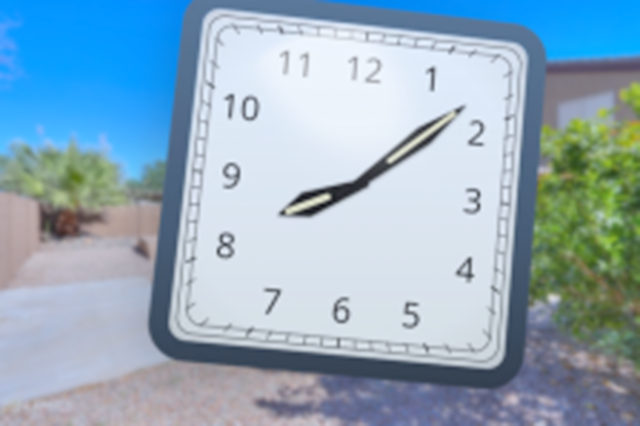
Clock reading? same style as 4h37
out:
8h08
